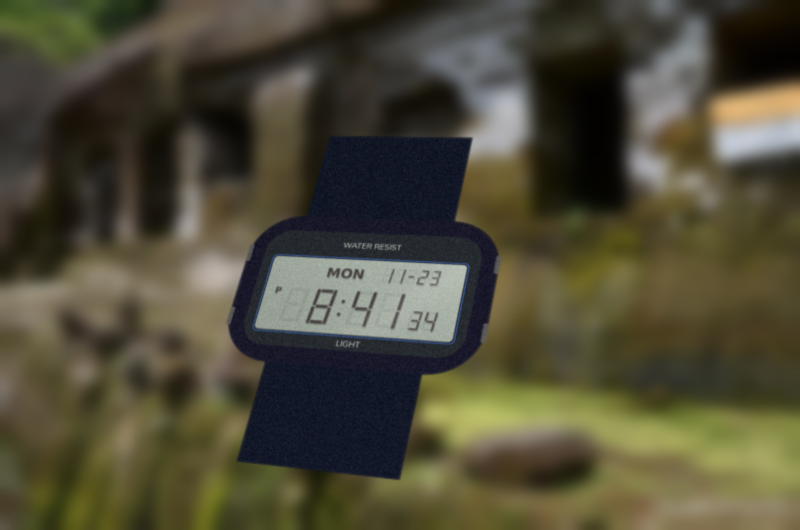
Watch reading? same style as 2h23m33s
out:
8h41m34s
